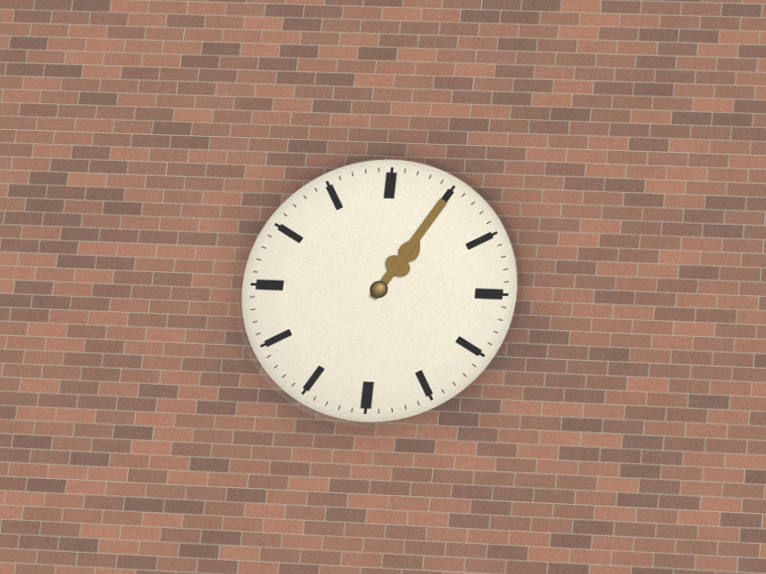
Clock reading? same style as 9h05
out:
1h05
